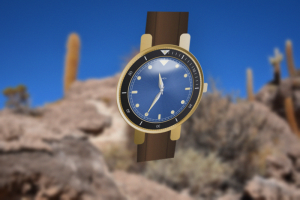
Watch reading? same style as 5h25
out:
11h35
